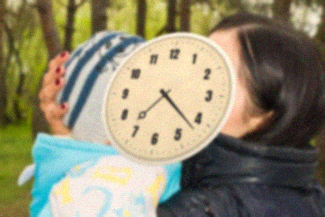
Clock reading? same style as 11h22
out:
7h22
